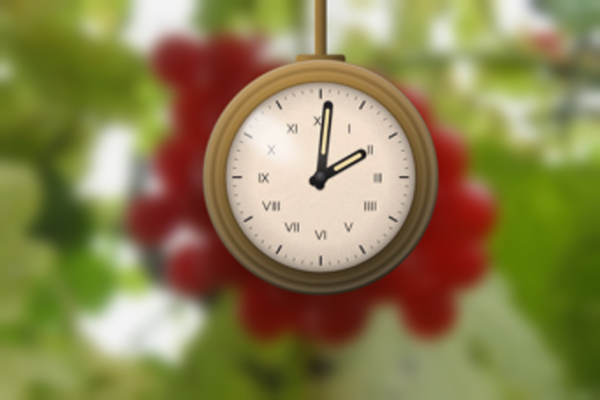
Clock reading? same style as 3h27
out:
2h01
